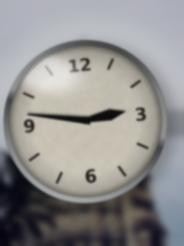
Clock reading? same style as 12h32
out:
2h47
